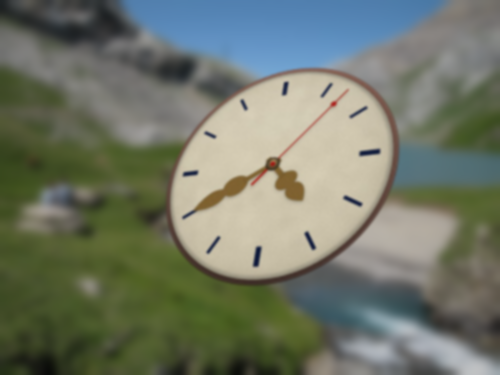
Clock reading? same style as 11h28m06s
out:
4h40m07s
